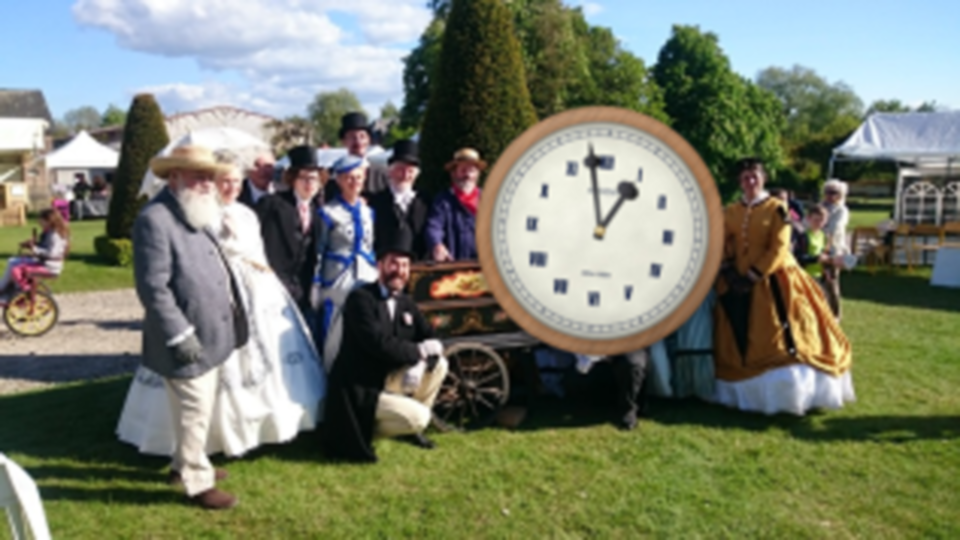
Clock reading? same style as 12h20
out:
12h58
